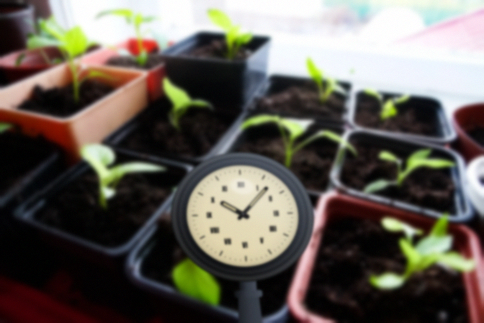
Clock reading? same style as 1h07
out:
10h07
